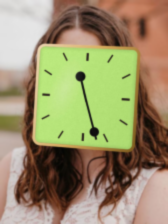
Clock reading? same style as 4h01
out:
11h27
